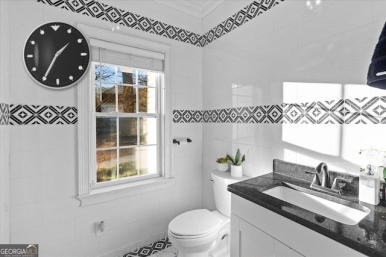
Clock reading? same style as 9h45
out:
1h35
